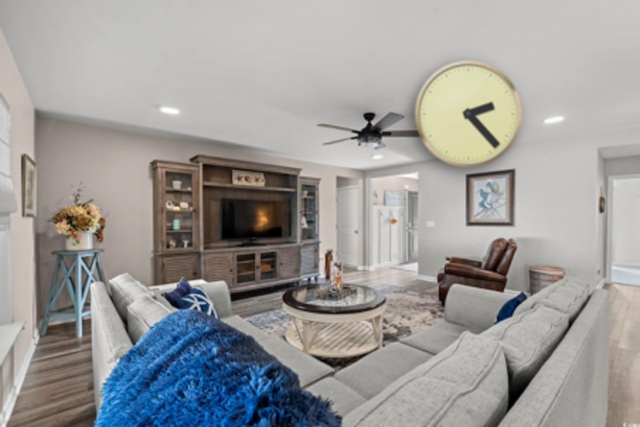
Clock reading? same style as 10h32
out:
2h23
